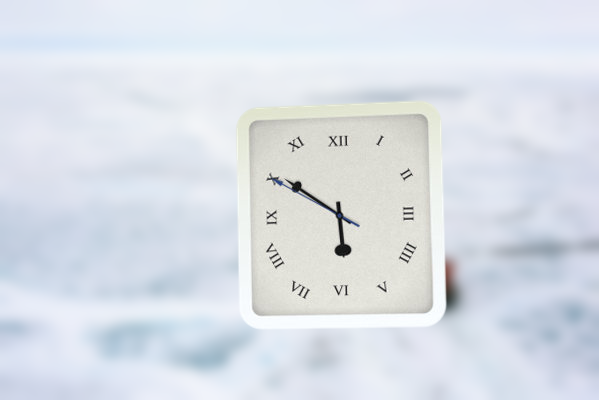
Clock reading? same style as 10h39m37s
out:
5h50m50s
